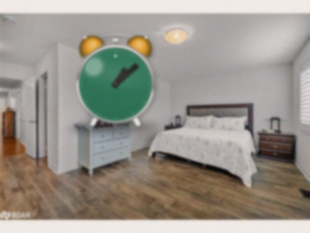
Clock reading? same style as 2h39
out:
1h08
